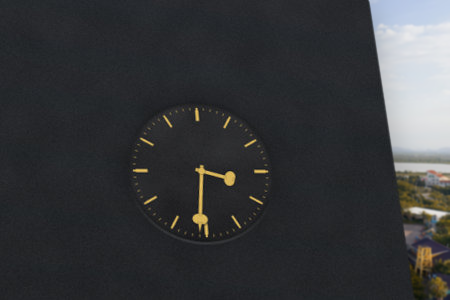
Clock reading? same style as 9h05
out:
3h31
